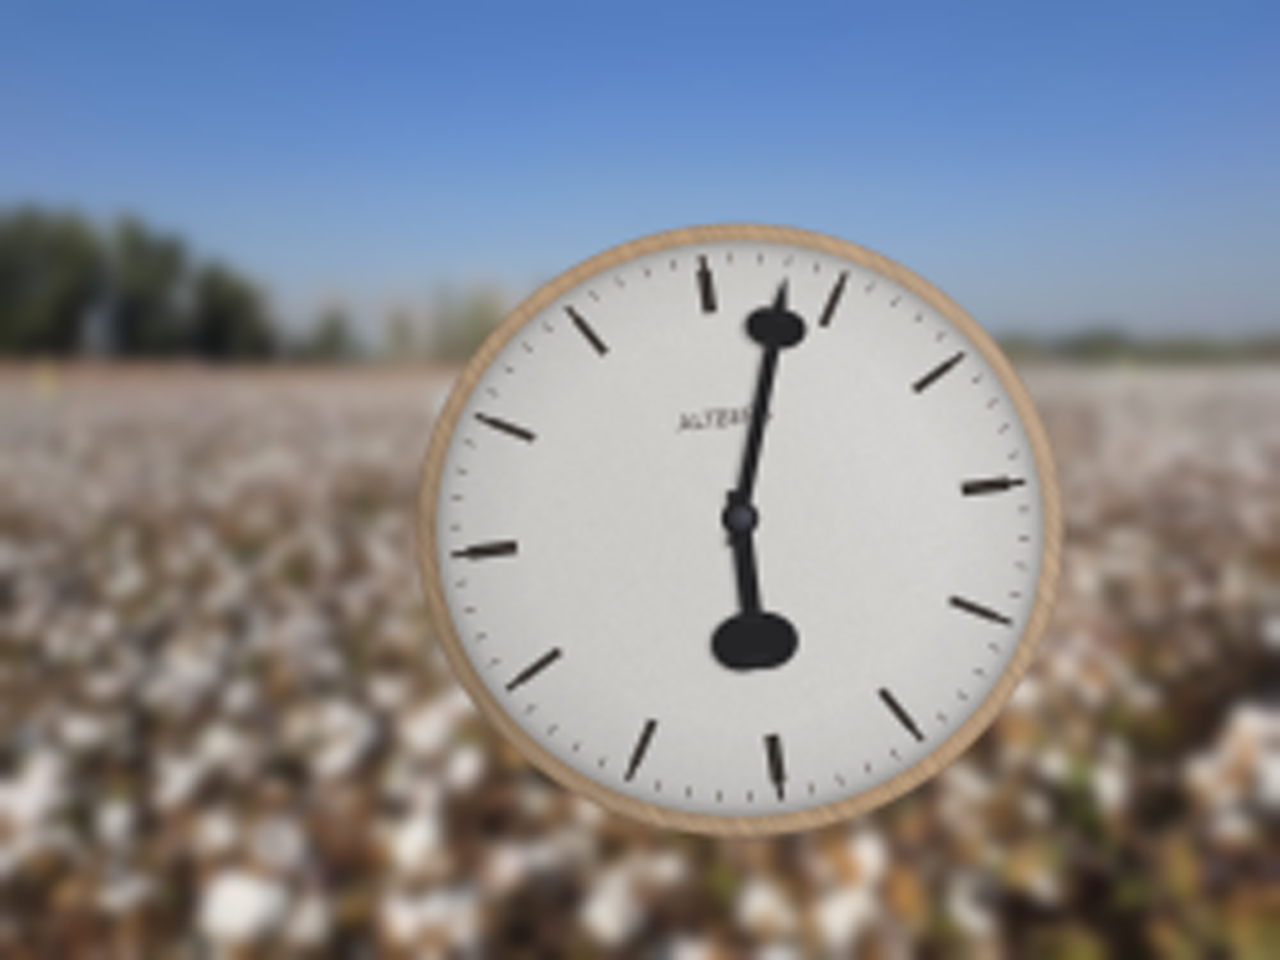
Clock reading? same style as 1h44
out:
6h03
